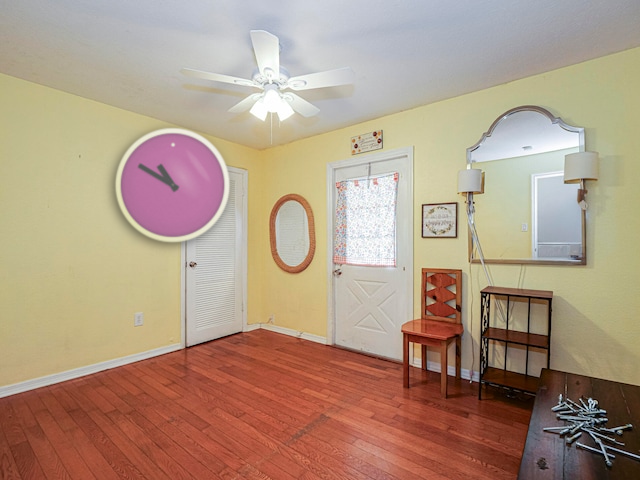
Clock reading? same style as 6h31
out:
10h50
